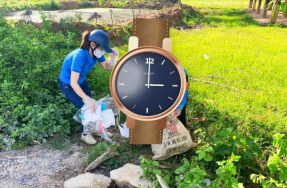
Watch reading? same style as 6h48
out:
3h00
